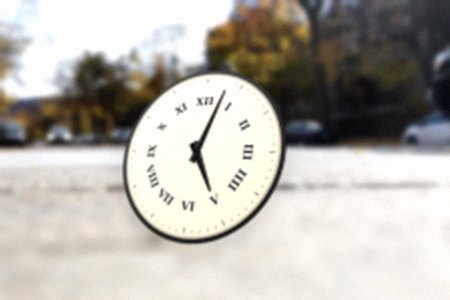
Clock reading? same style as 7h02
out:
5h03
